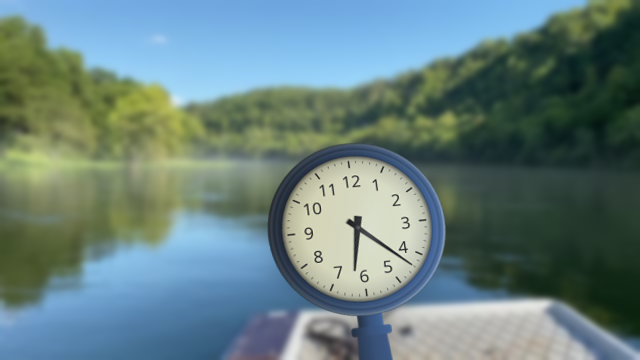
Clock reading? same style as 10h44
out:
6h22
